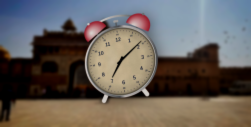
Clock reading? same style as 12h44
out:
7h09
